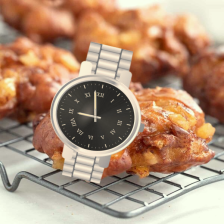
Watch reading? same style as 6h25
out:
8h58
